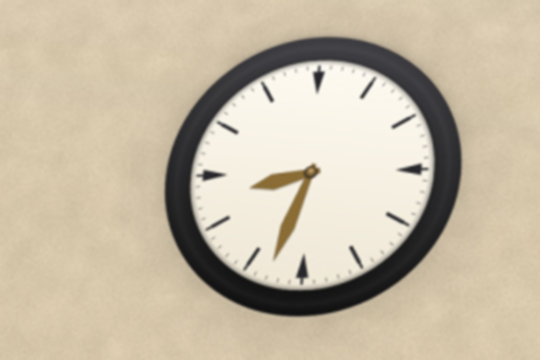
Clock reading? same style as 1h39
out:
8h33
